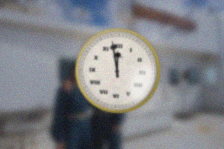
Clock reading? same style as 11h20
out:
11h58
